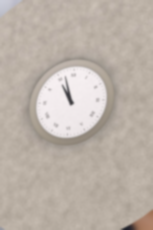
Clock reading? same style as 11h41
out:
10h57
